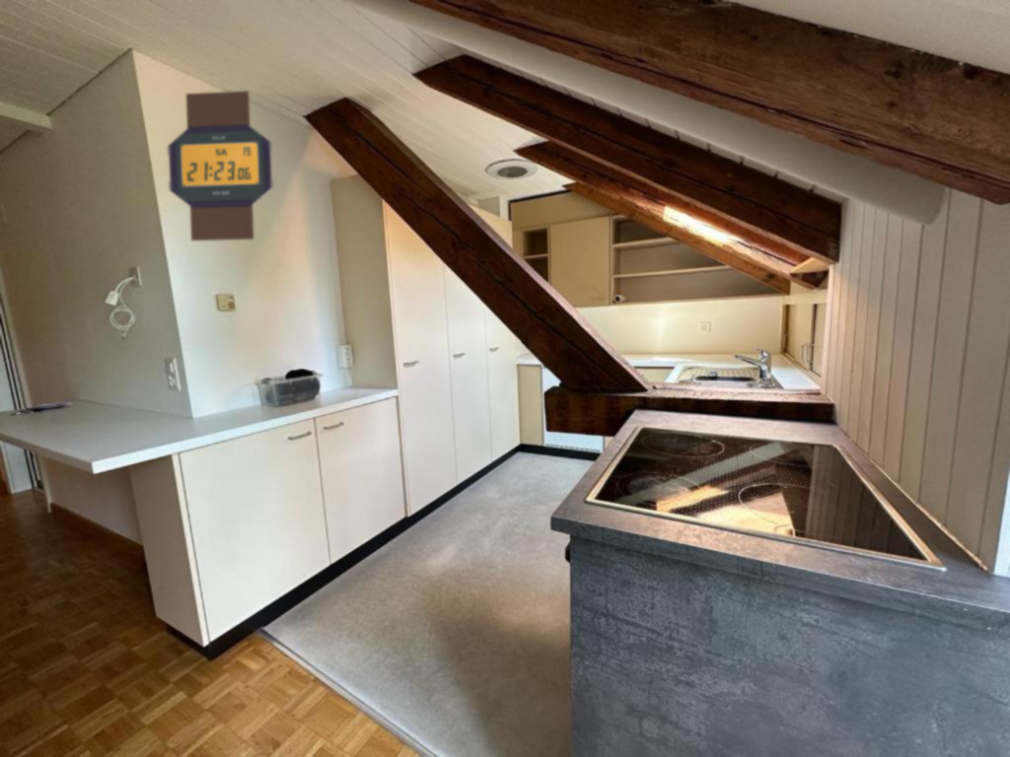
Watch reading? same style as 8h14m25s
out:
21h23m06s
